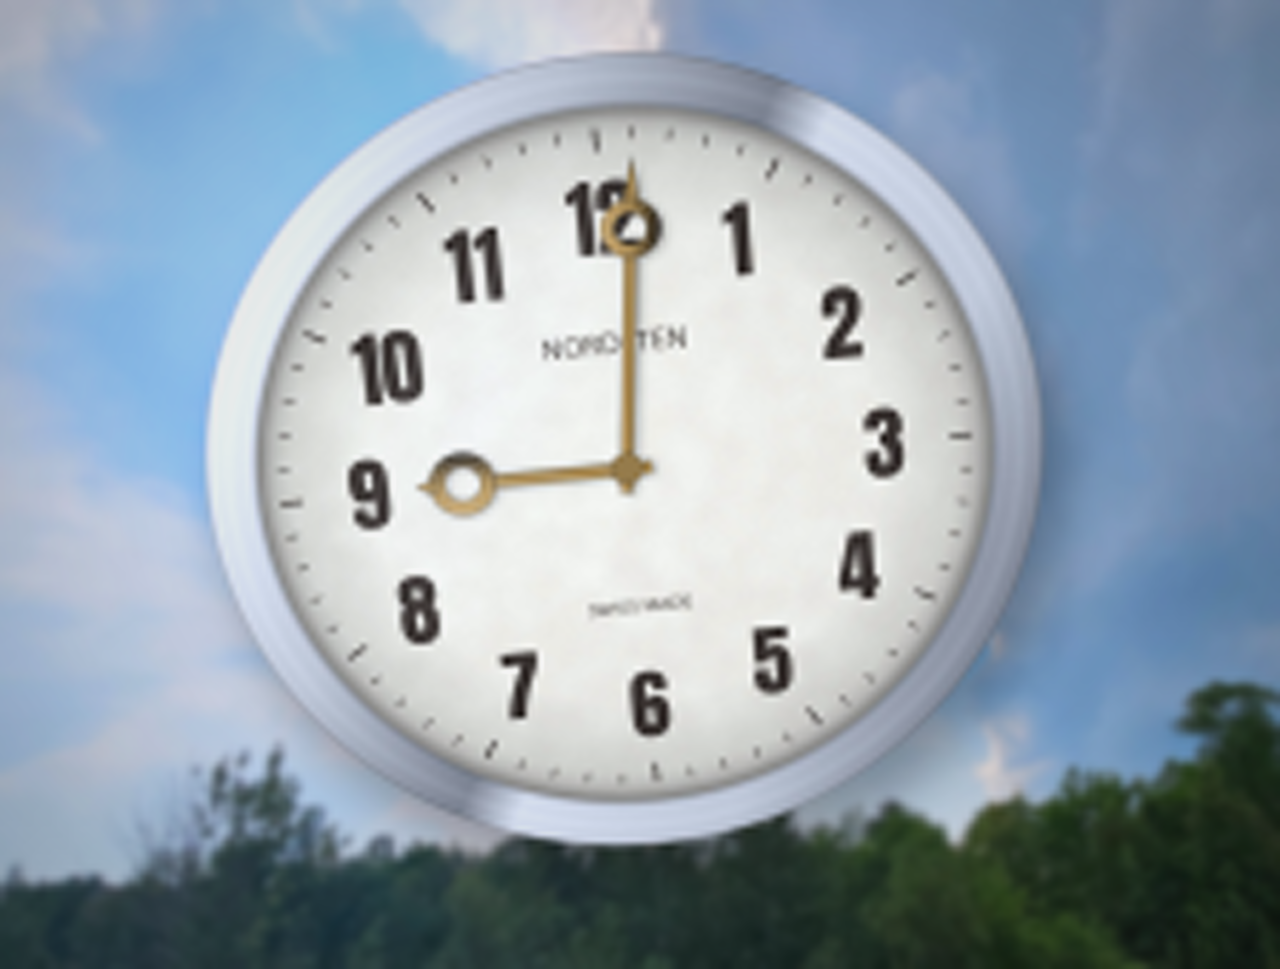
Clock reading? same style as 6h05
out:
9h01
